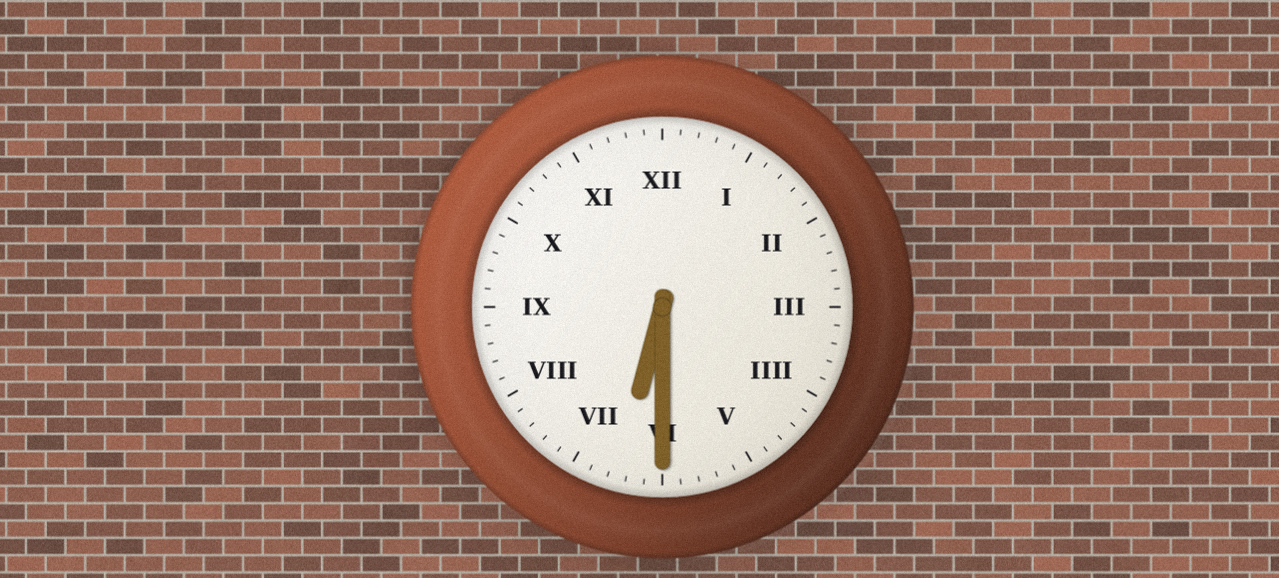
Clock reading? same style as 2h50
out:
6h30
